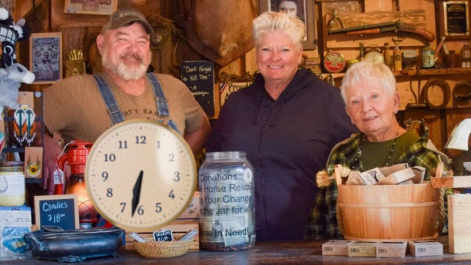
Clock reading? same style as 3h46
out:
6h32
